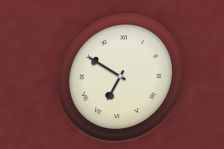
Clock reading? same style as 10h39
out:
6h50
